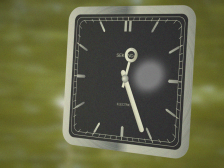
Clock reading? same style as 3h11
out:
12h26
